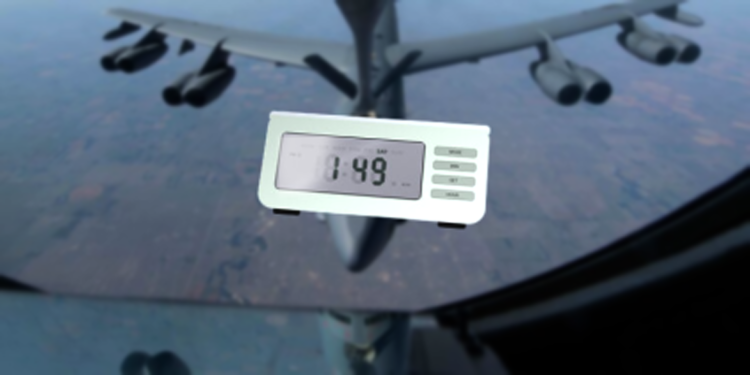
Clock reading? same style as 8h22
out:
1h49
